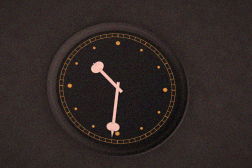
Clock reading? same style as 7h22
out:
10h31
